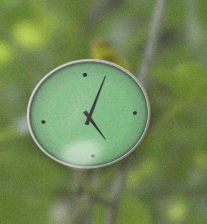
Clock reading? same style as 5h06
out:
5h04
